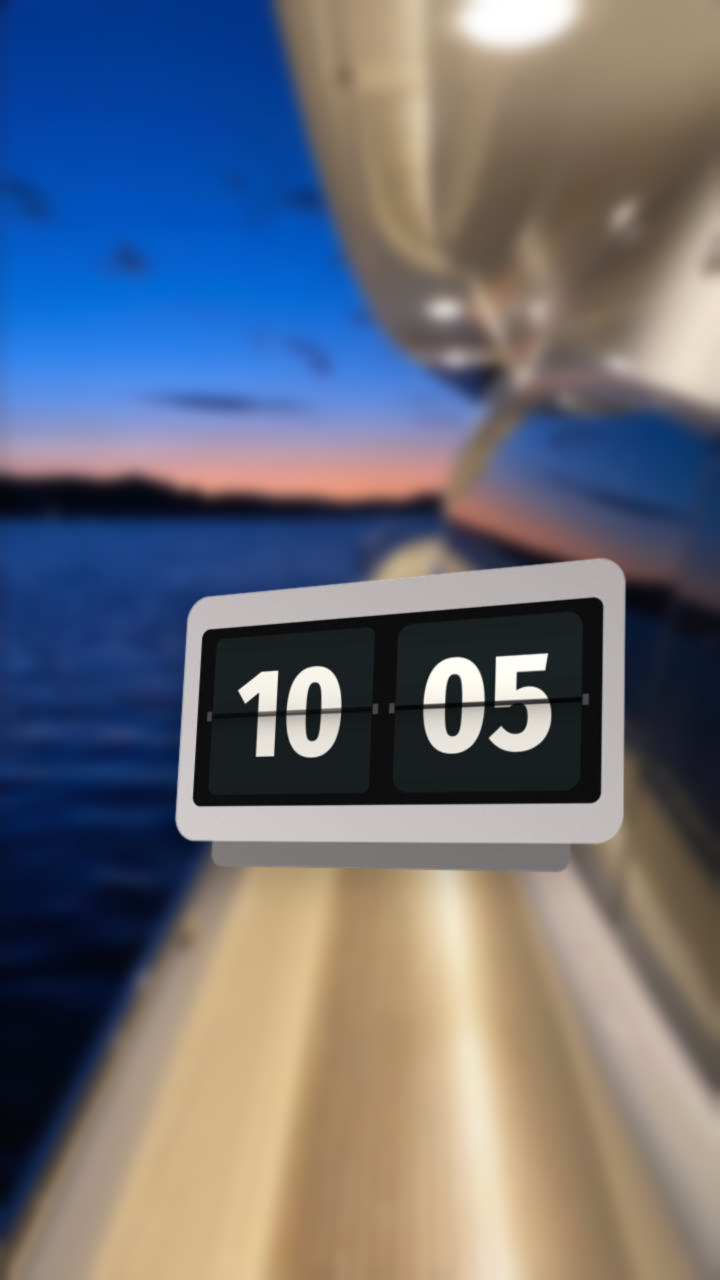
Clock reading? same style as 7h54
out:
10h05
